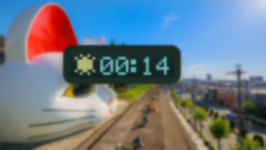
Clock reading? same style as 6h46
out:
0h14
